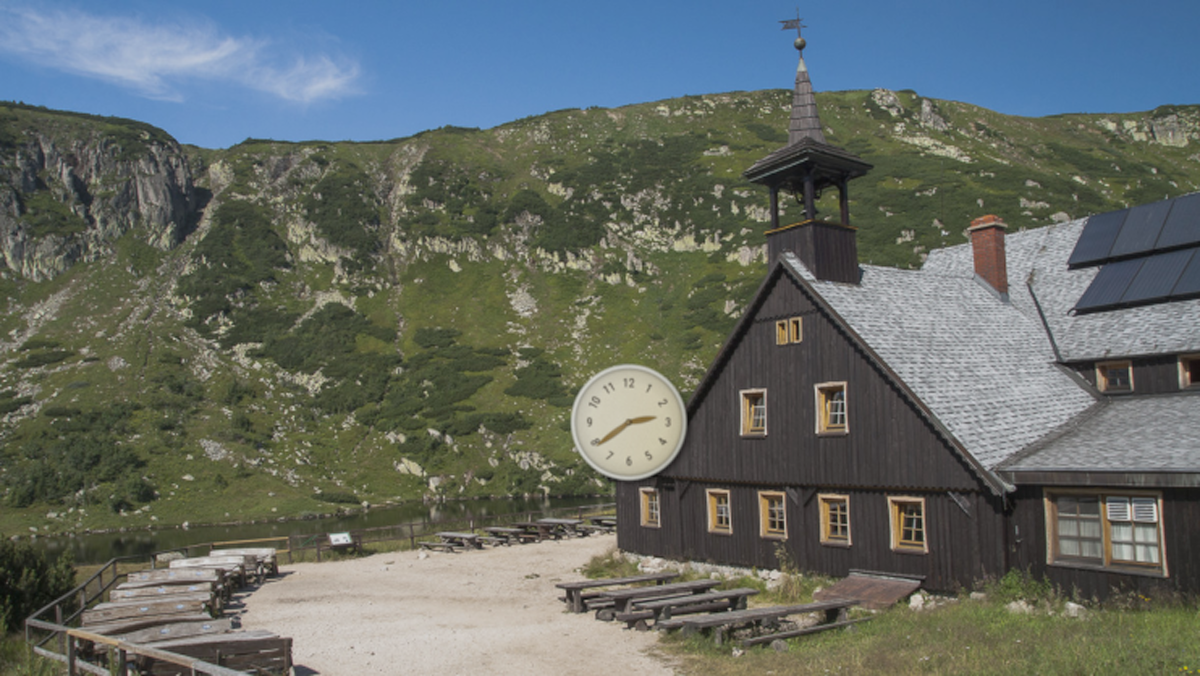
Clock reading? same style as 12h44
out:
2h39
